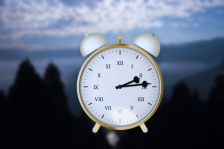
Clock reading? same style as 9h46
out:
2h14
